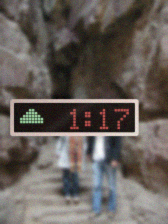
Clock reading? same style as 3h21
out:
1h17
